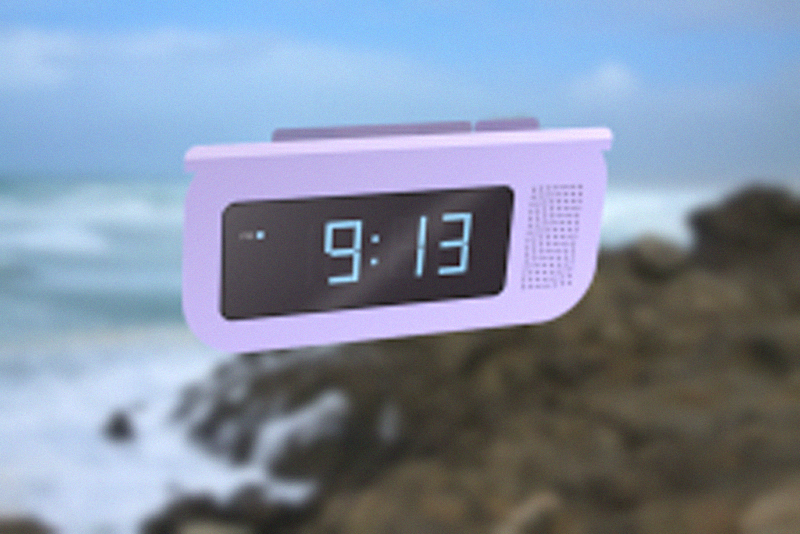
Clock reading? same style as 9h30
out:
9h13
